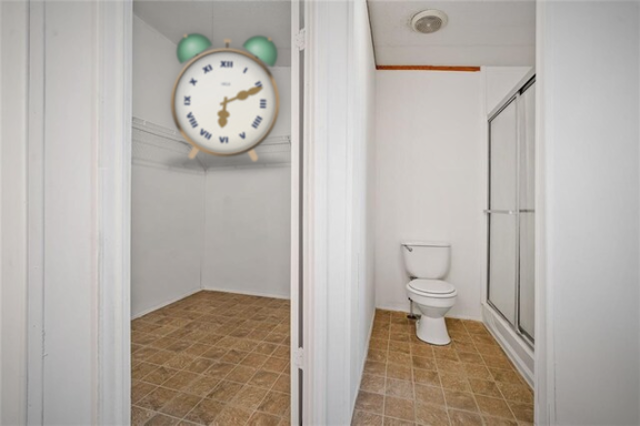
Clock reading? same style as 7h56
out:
6h11
